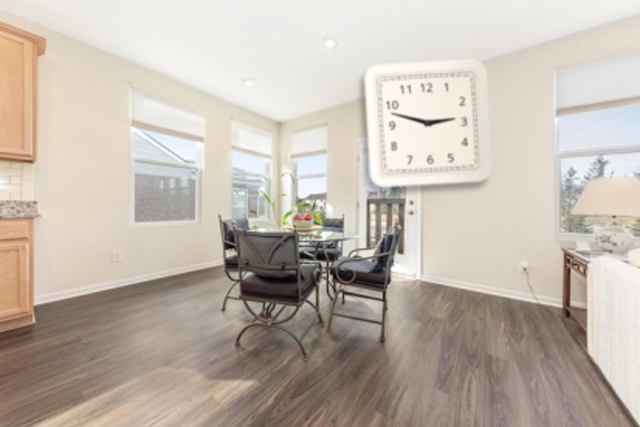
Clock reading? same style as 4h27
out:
2h48
